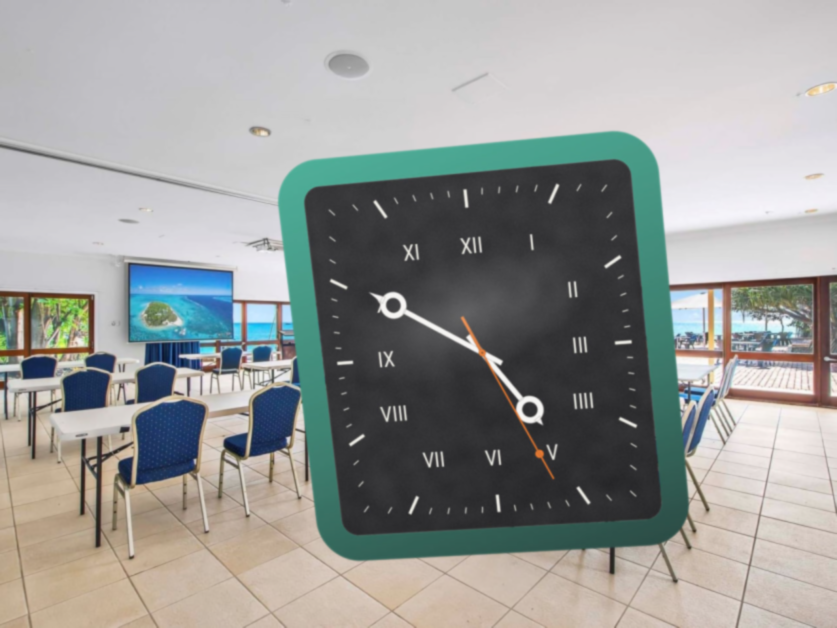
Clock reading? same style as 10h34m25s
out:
4h50m26s
